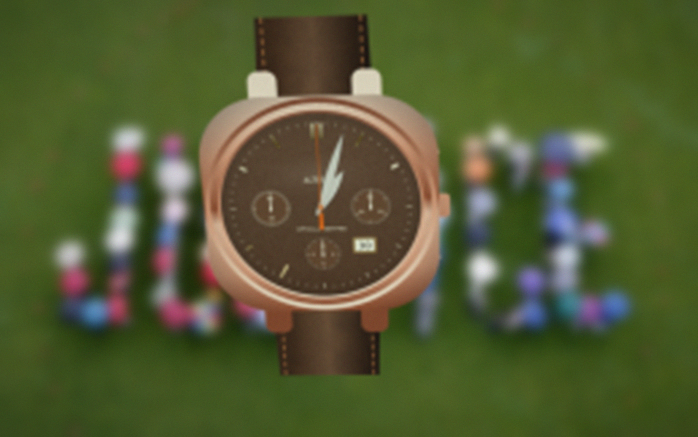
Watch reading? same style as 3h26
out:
1h03
